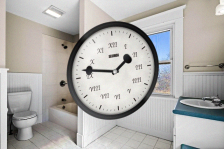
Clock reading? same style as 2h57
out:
1h47
